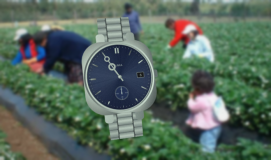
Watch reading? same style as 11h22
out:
10h55
